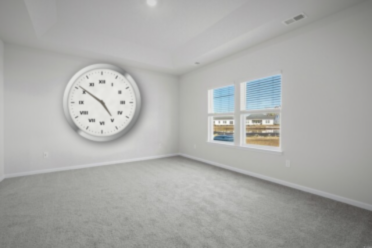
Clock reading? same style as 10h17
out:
4h51
